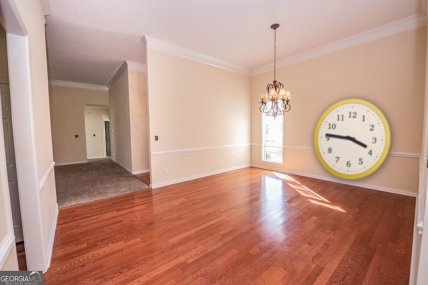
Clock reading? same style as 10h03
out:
3h46
